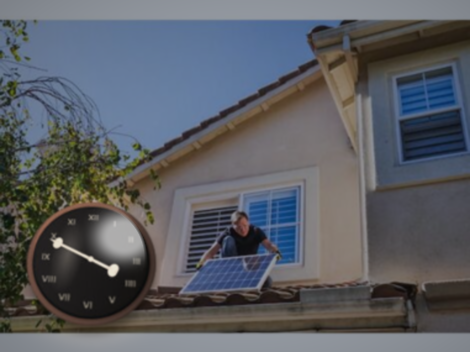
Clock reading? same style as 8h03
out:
3h49
